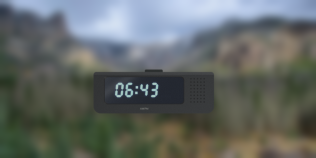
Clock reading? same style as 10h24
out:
6h43
